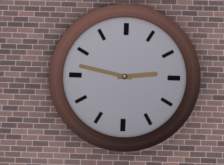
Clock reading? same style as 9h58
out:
2h47
